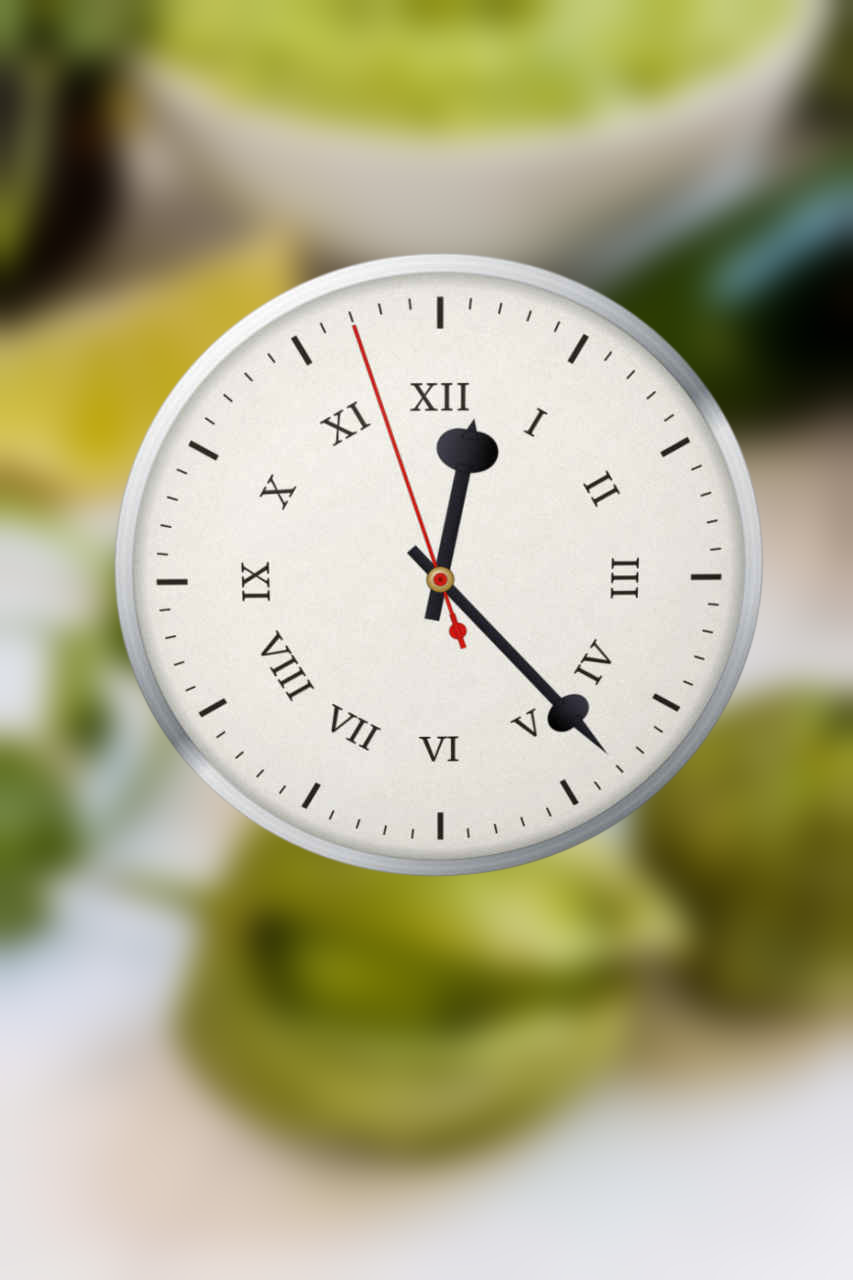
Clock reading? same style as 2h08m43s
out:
12h22m57s
